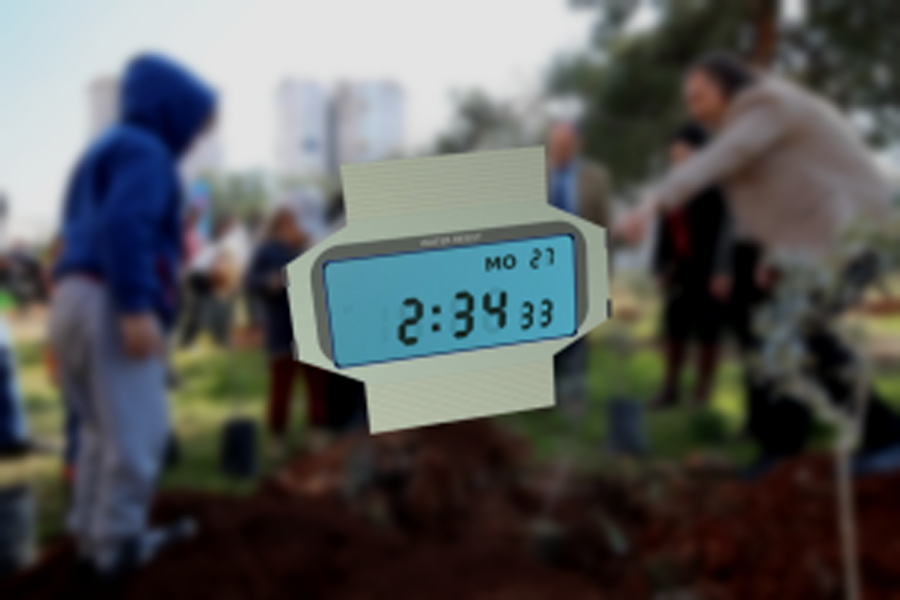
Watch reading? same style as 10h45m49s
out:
2h34m33s
